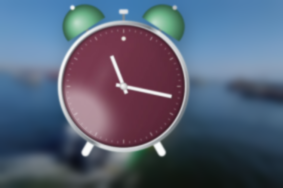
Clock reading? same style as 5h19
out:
11h17
